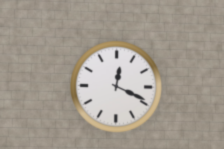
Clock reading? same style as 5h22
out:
12h19
